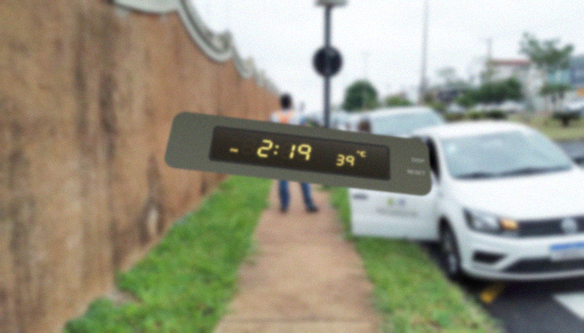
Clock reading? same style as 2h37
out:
2h19
